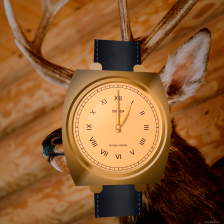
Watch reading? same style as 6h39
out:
1h00
